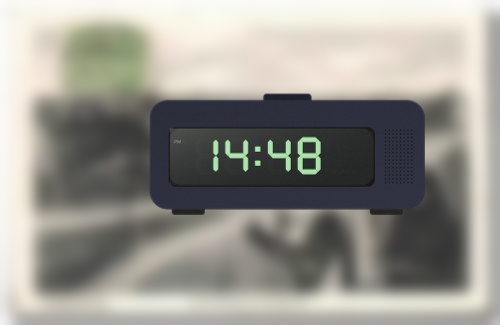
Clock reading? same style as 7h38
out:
14h48
